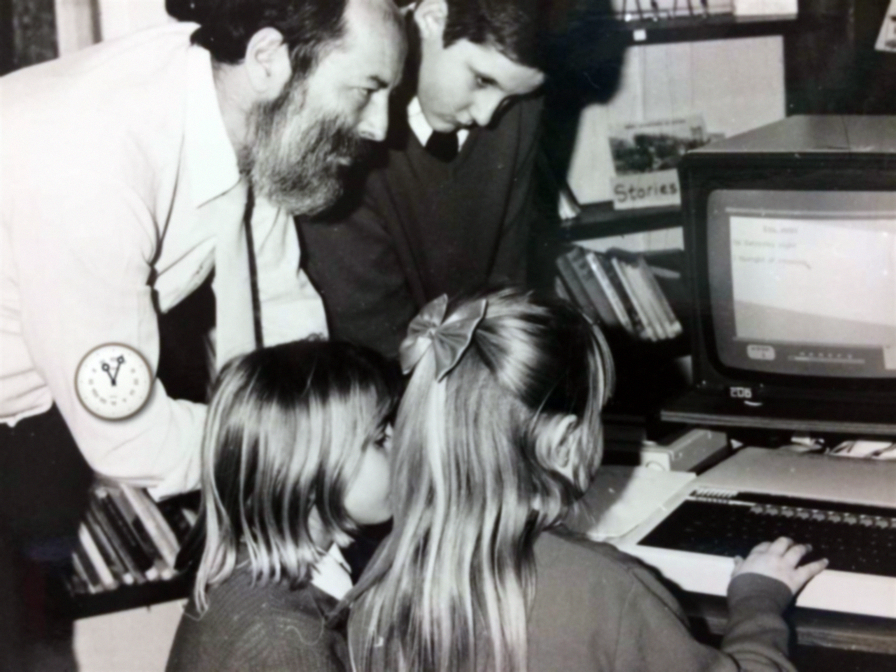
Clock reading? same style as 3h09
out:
11h03
